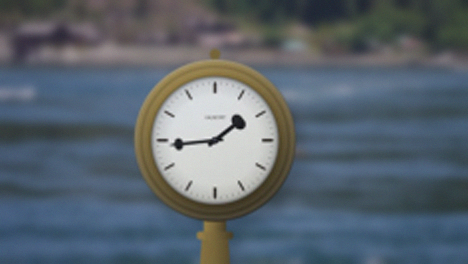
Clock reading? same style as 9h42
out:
1h44
